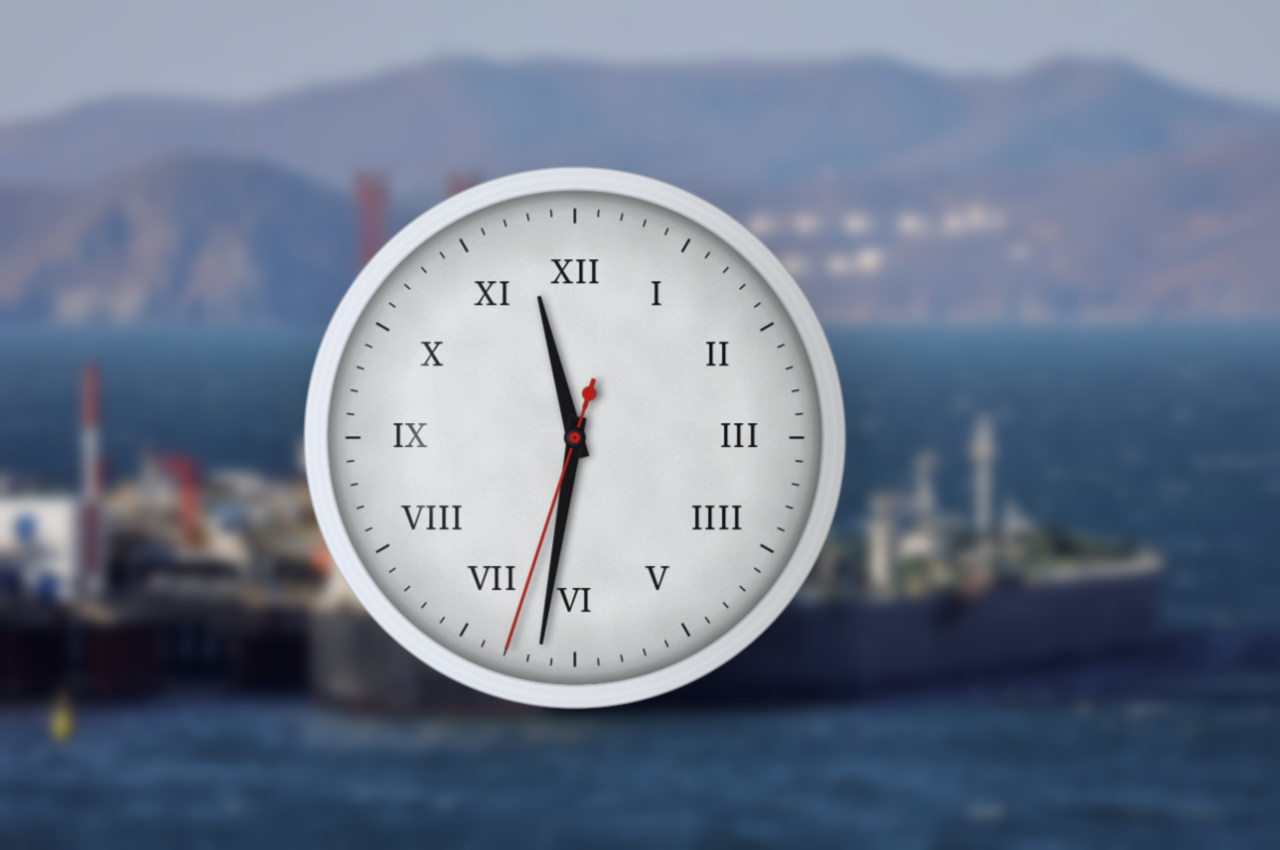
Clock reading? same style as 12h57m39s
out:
11h31m33s
